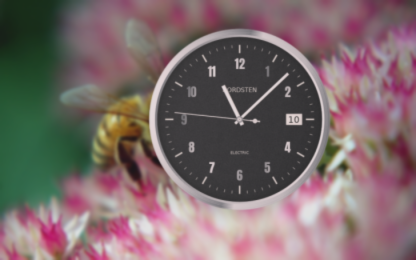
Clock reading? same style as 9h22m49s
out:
11h07m46s
